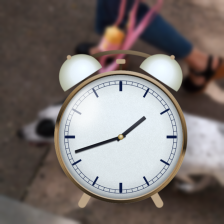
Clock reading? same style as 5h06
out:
1h42
